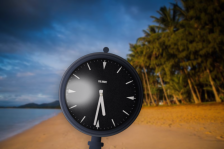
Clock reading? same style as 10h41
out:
5h31
